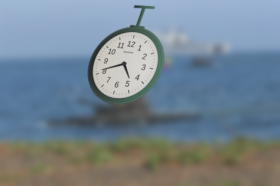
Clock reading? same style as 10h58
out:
4h41
